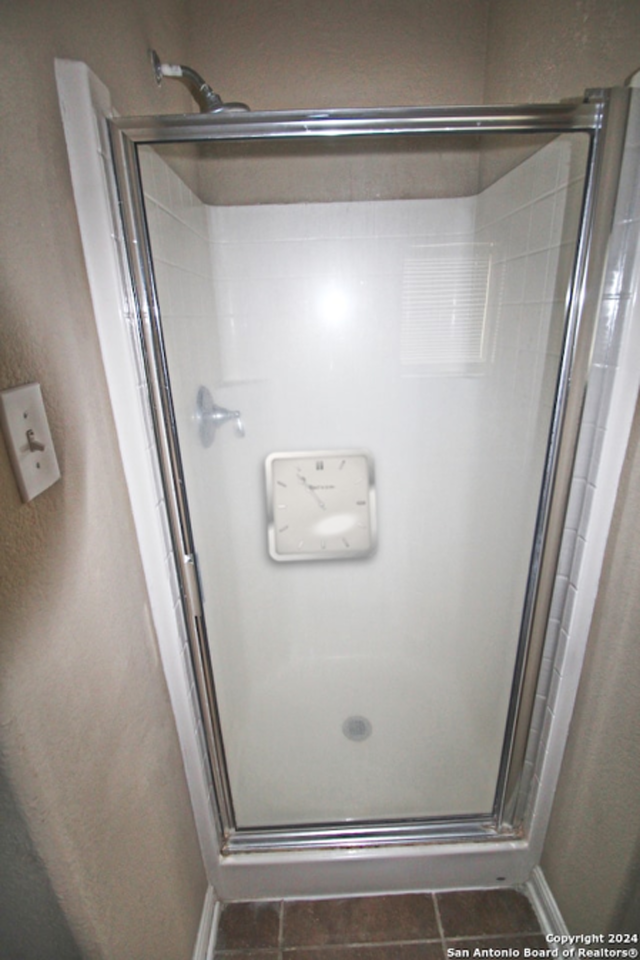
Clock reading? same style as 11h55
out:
10h54
